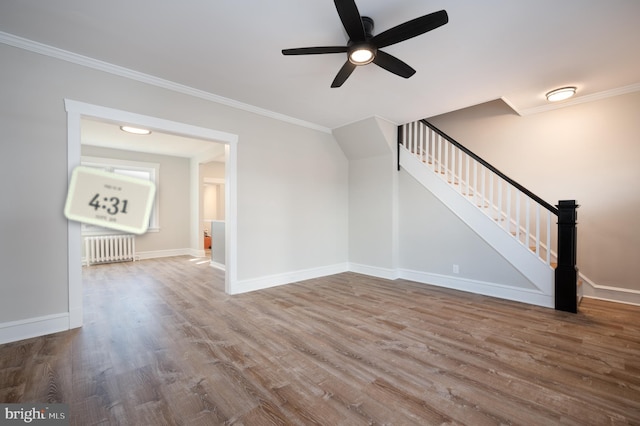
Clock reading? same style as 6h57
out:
4h31
